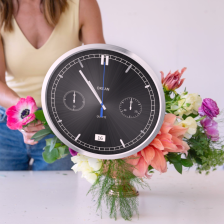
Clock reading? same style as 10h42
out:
10h54
